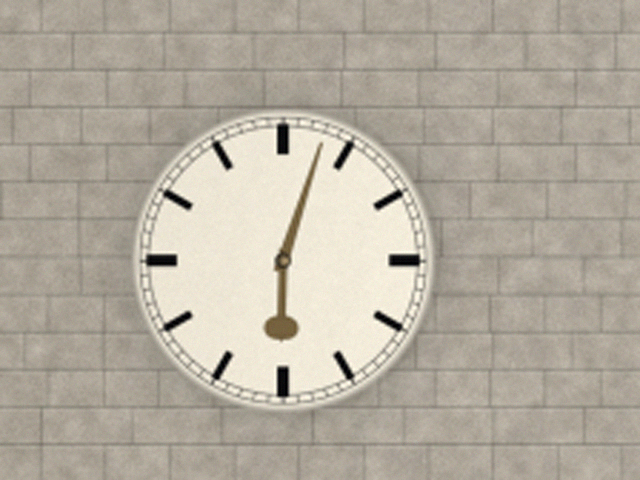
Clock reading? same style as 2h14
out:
6h03
